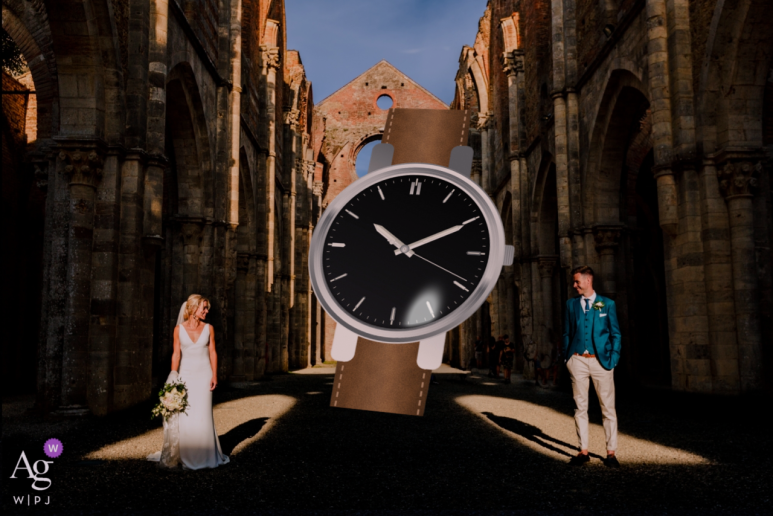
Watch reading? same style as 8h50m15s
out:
10h10m19s
